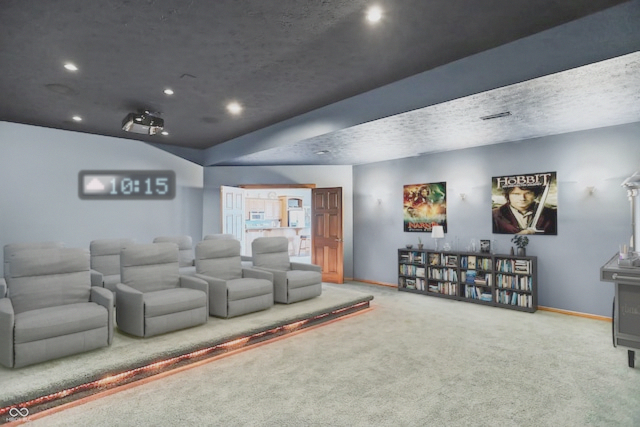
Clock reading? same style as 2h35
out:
10h15
